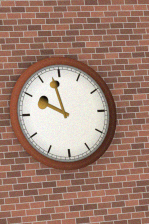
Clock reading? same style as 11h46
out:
9h58
